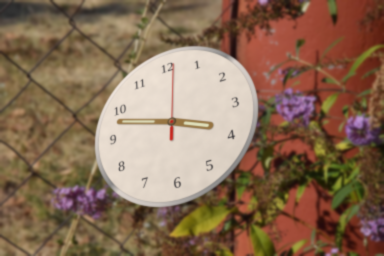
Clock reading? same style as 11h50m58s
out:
3h48m01s
